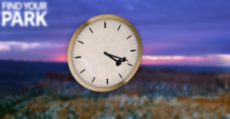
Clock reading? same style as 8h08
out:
4h19
